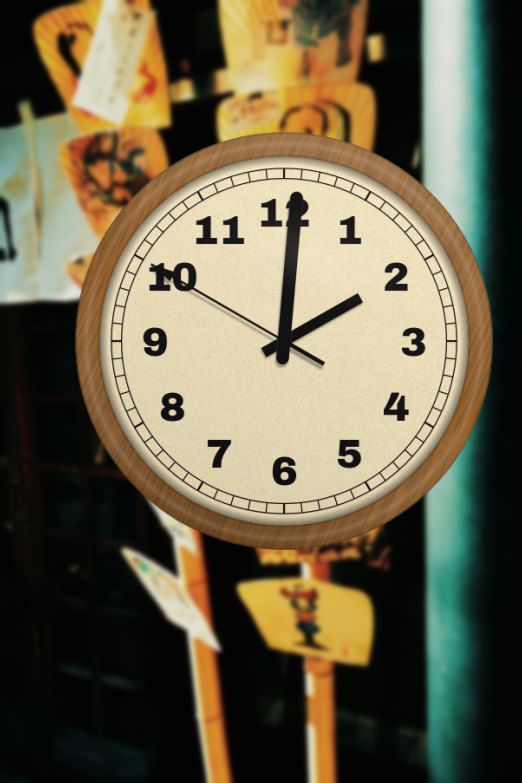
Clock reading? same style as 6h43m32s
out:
2h00m50s
